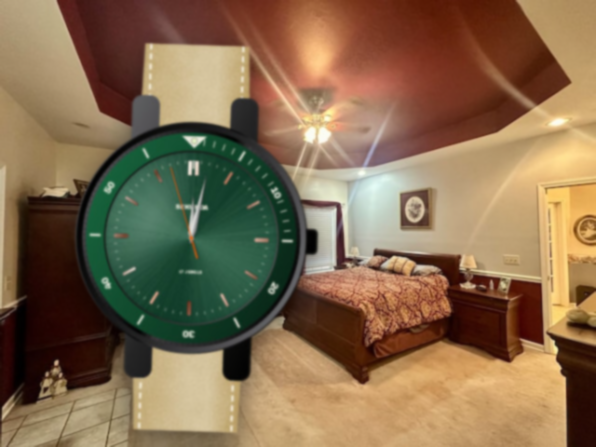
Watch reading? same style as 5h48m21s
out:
12h01m57s
